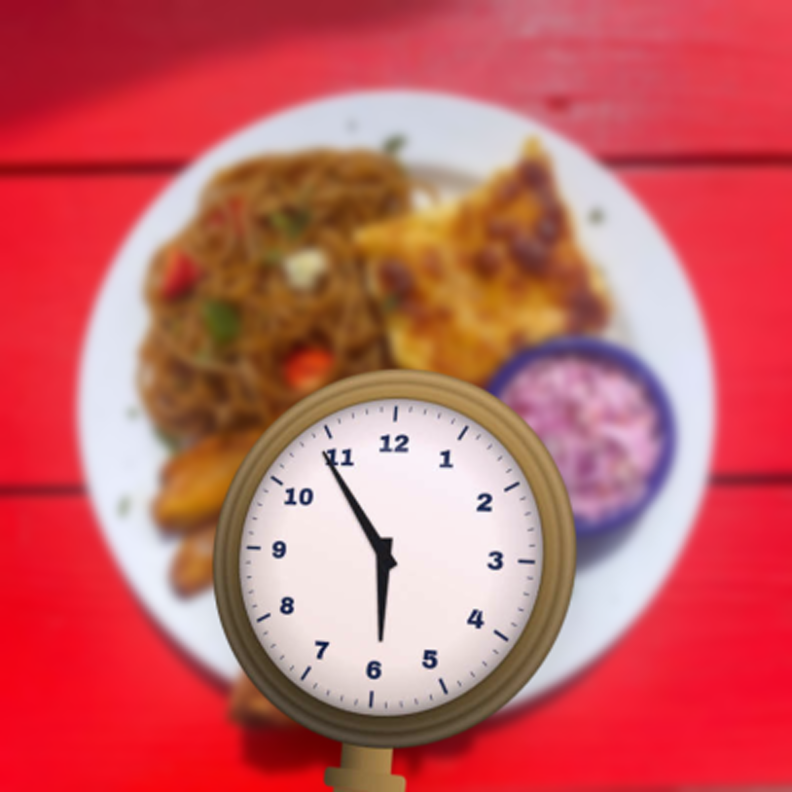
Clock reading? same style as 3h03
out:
5h54
